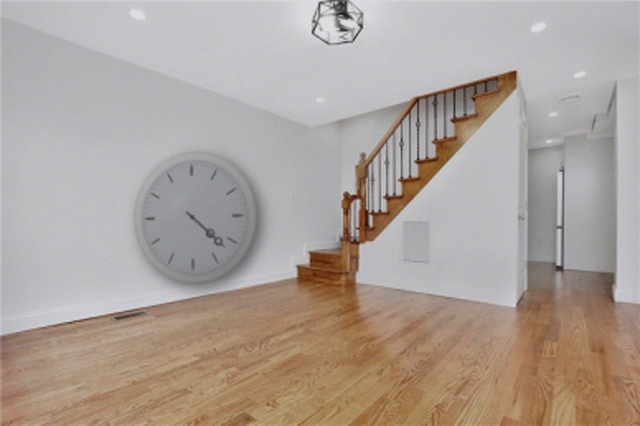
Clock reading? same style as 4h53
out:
4h22
